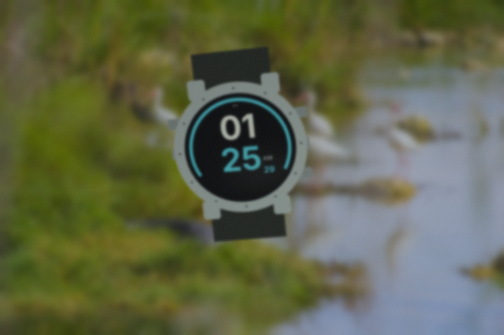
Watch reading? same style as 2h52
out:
1h25
